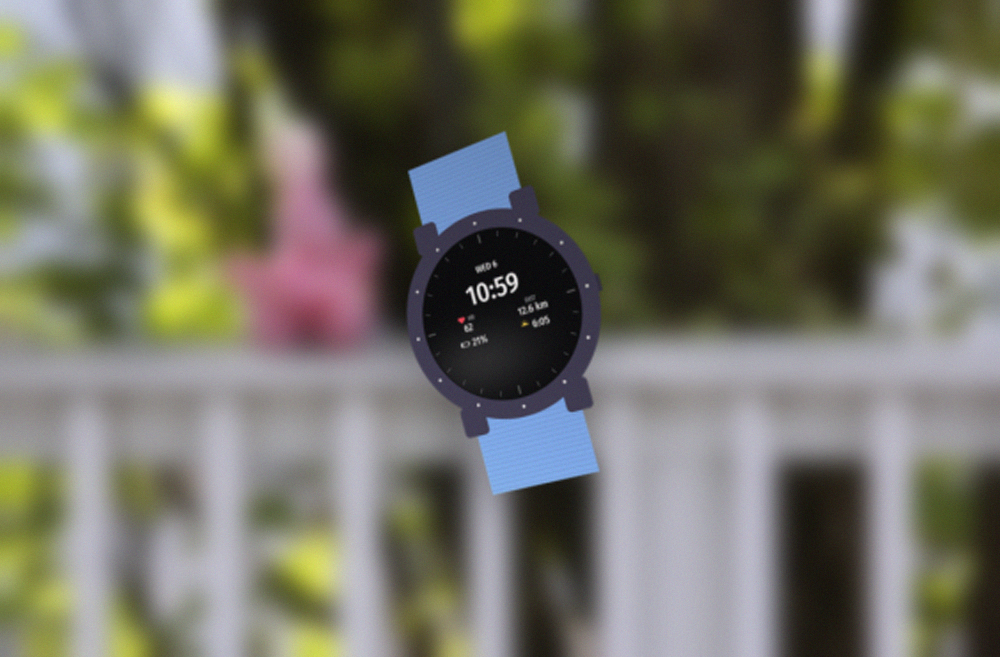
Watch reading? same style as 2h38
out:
10h59
